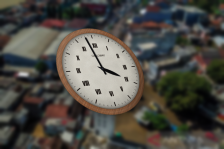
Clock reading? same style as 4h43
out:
3h58
